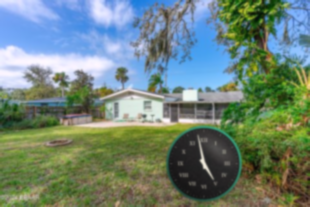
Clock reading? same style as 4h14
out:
4h58
